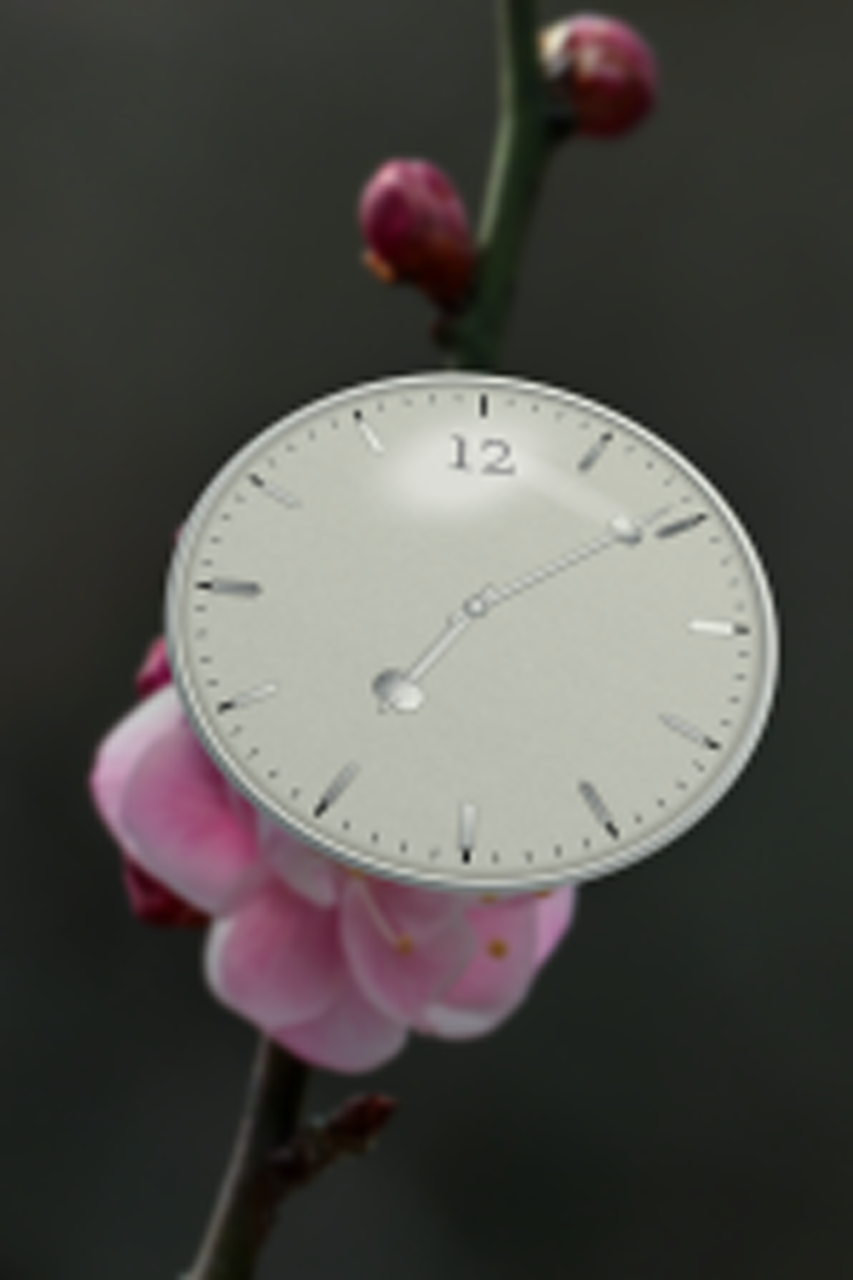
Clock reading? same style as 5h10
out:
7h09
